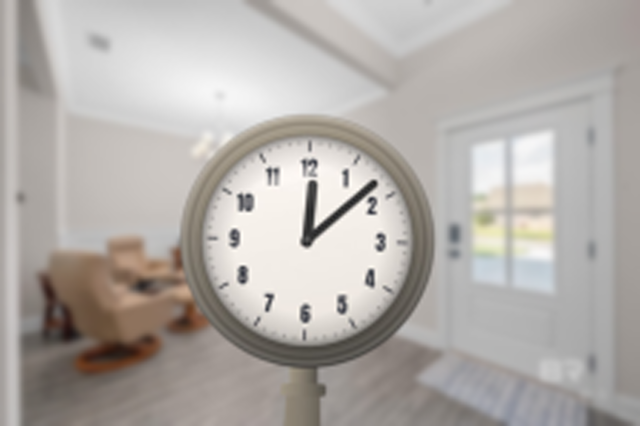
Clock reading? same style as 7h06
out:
12h08
